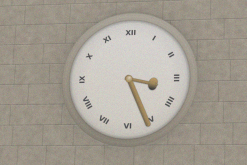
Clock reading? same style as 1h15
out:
3h26
